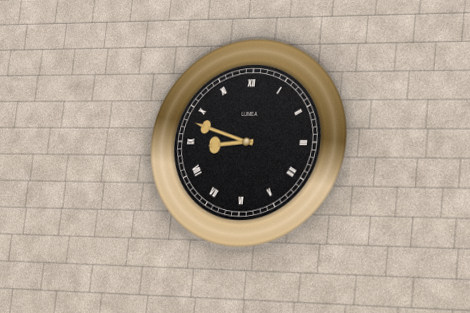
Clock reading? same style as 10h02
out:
8h48
